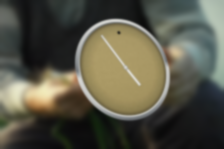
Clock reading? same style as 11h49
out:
4h55
